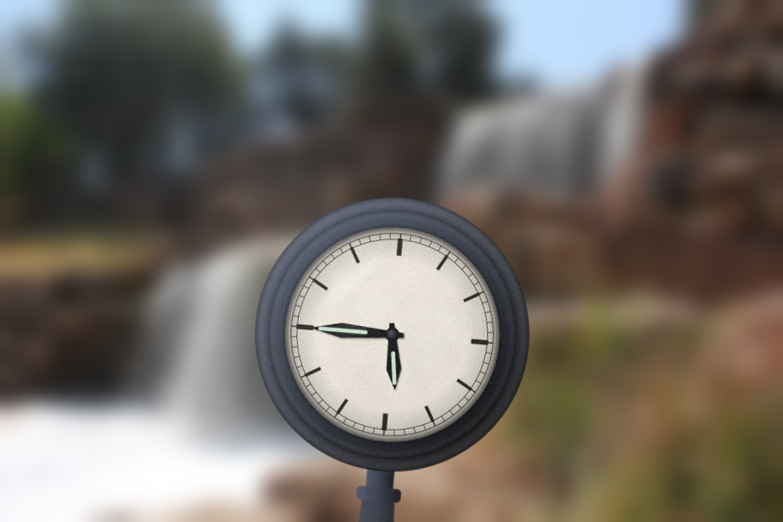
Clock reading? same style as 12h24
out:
5h45
